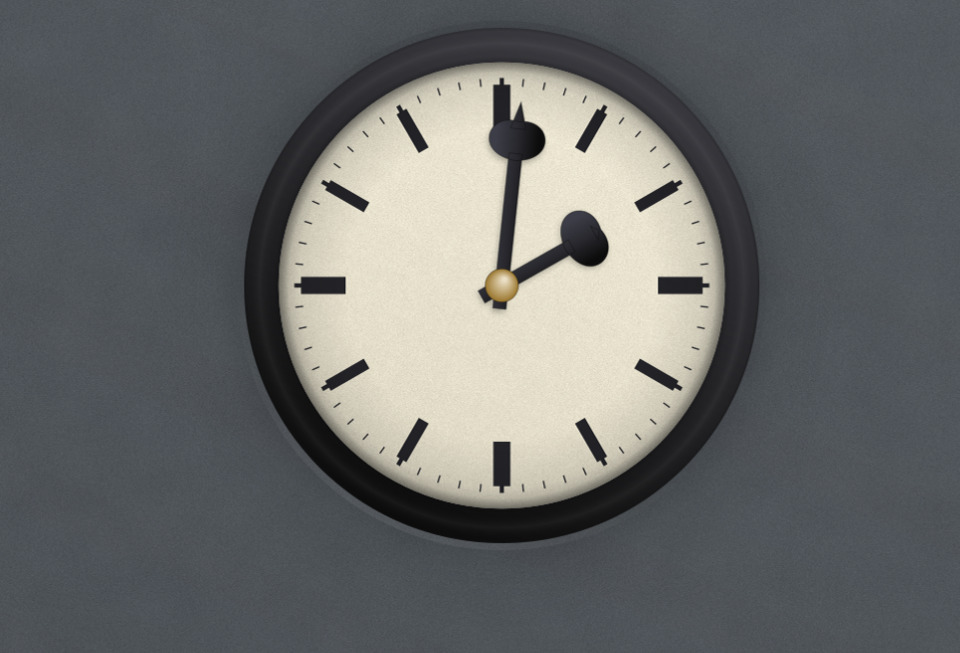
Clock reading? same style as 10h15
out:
2h01
